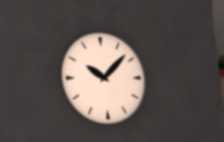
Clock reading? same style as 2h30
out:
10h08
